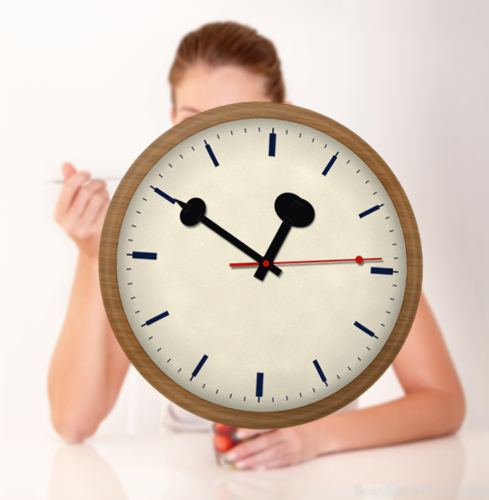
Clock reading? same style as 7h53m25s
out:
12h50m14s
